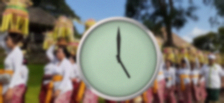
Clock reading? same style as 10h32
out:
5h00
